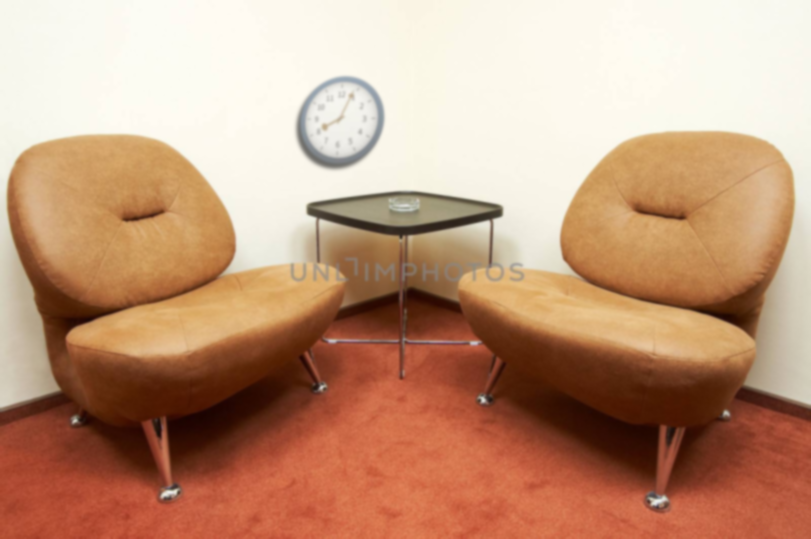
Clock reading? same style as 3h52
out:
8h04
